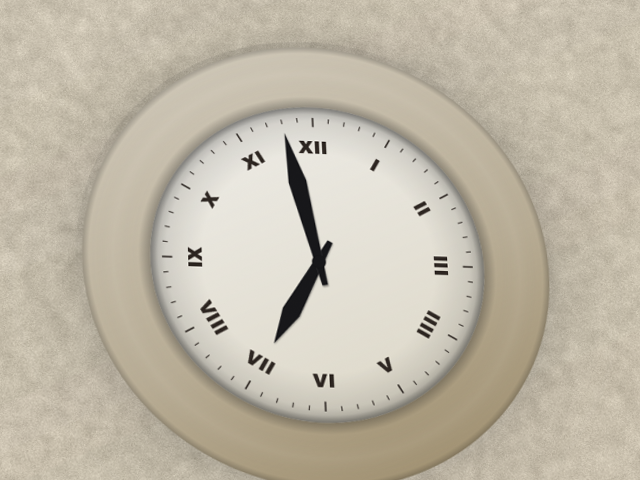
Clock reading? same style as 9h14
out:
6h58
